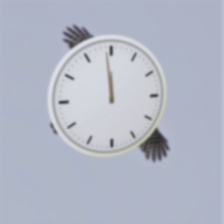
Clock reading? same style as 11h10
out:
11h59
